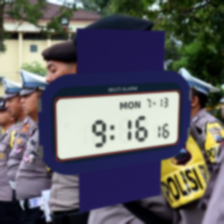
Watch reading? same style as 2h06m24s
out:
9h16m16s
